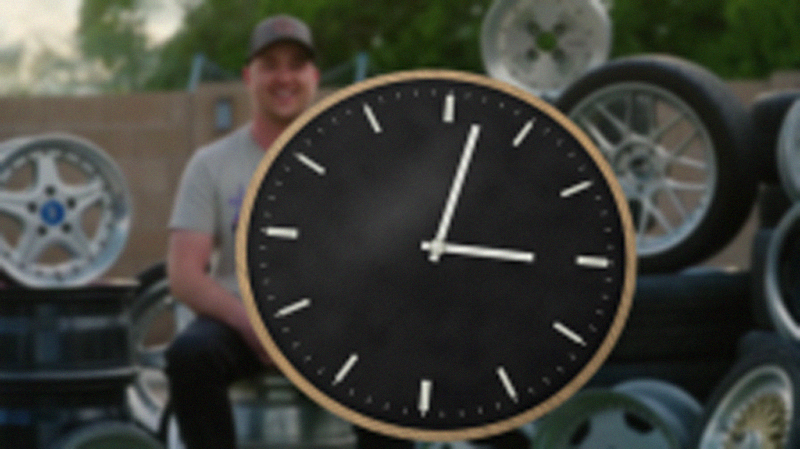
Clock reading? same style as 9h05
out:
3h02
